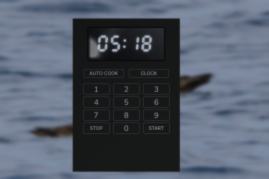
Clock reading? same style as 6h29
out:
5h18
